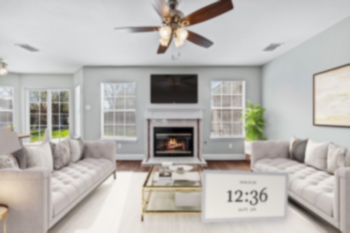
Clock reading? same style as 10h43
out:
12h36
